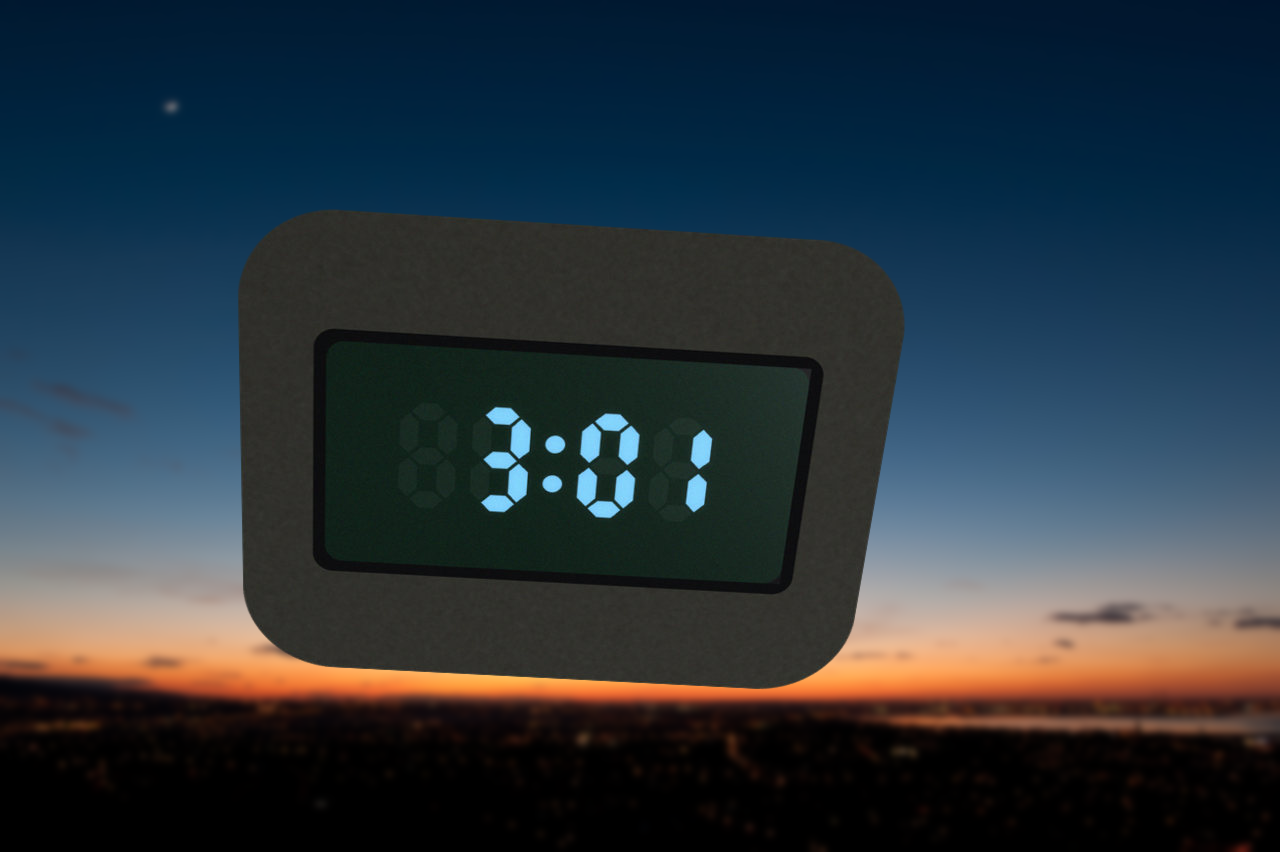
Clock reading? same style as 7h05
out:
3h01
